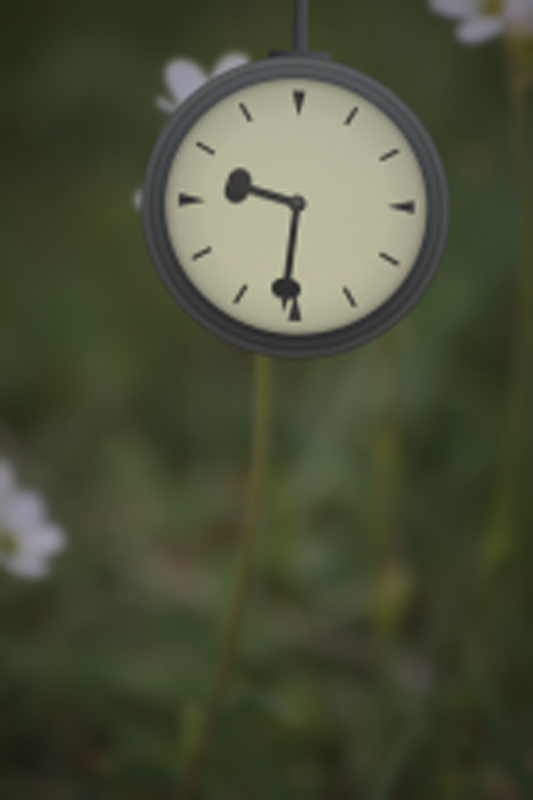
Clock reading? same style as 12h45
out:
9h31
